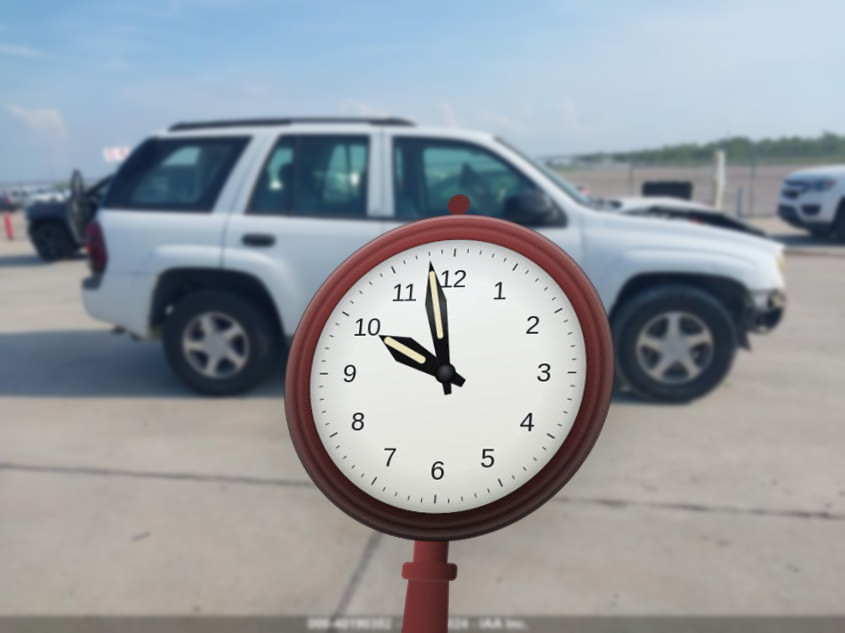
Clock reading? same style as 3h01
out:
9h58
